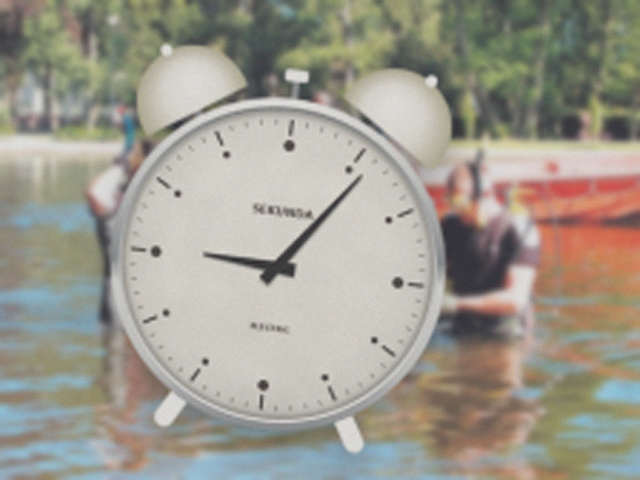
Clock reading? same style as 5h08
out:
9h06
